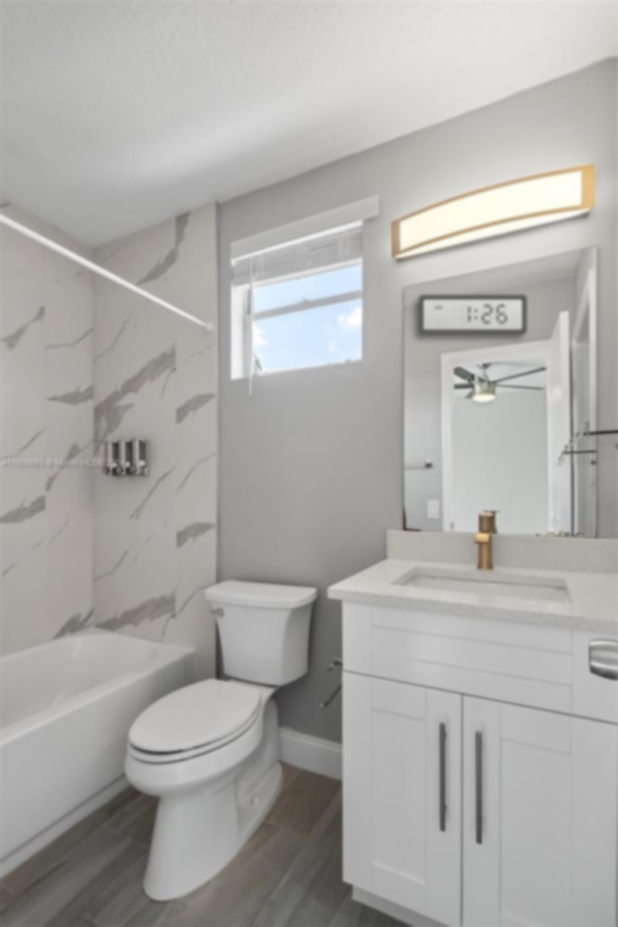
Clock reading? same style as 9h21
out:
1h26
